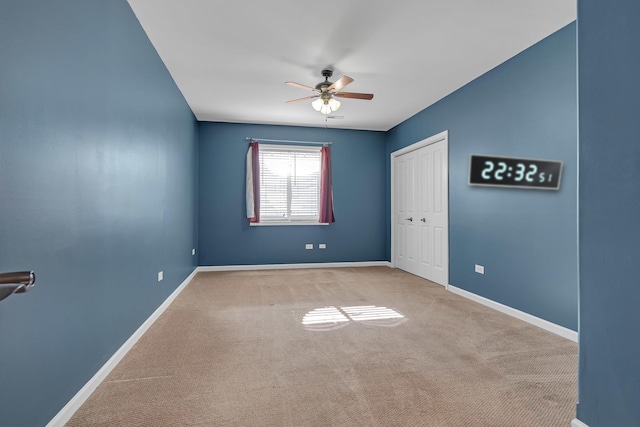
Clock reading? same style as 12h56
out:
22h32
